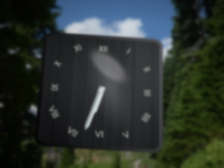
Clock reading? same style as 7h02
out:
6h33
